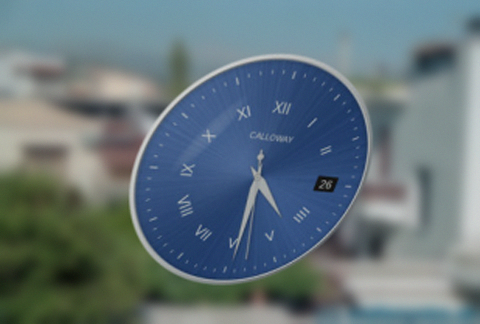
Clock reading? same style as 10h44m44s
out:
4h29m28s
